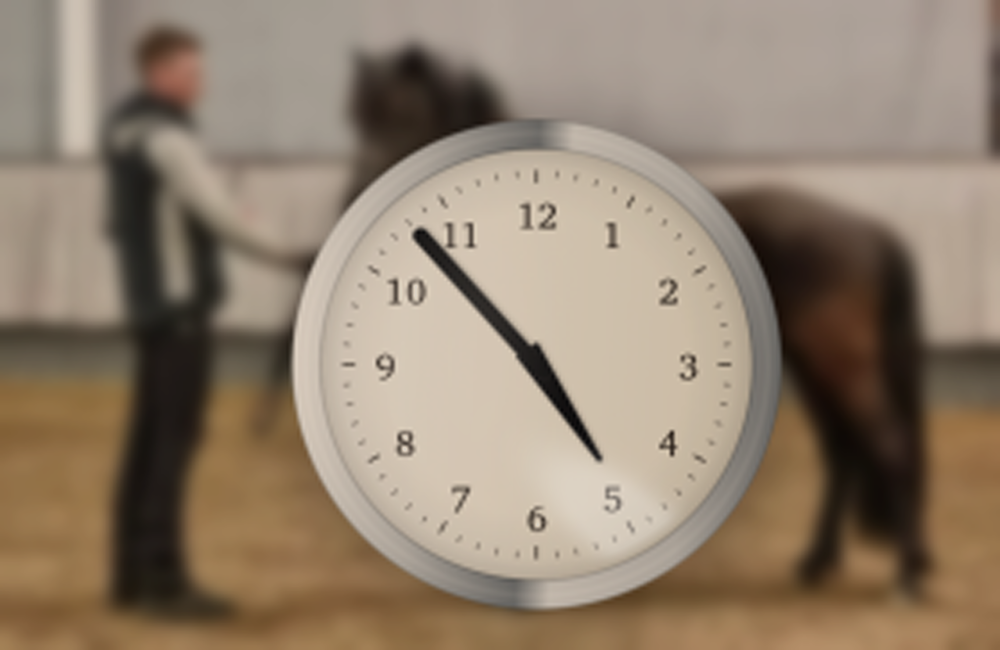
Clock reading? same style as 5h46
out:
4h53
